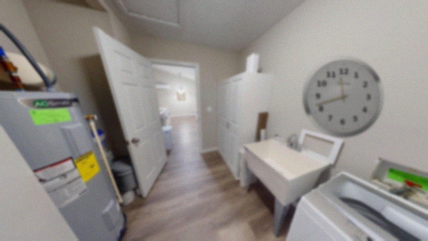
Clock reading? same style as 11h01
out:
11h42
